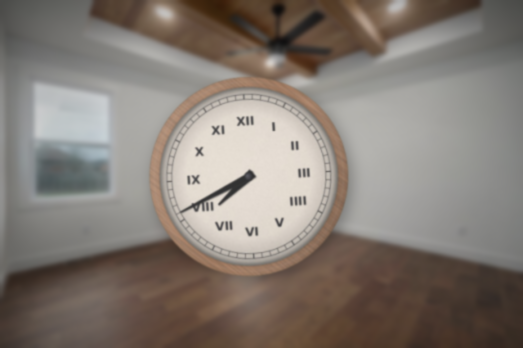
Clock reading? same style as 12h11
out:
7h41
